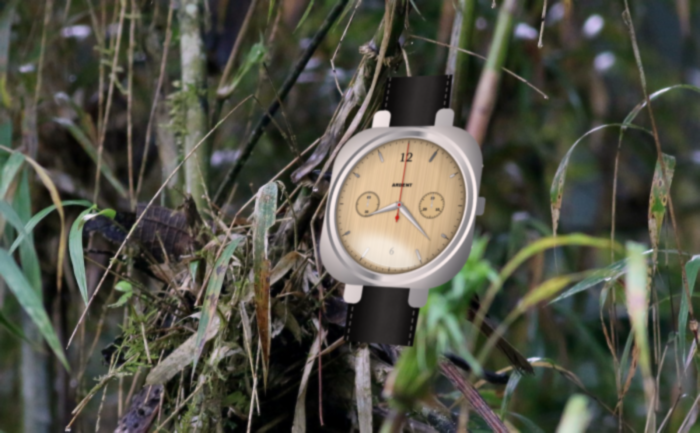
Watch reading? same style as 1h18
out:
8h22
